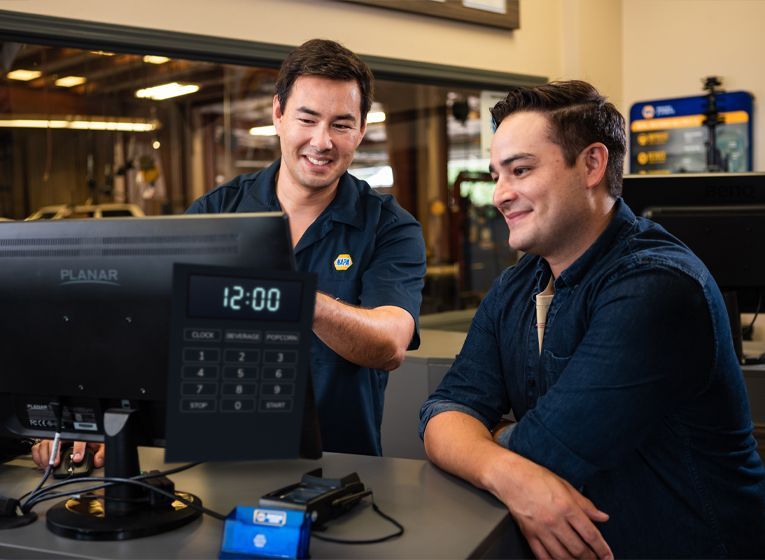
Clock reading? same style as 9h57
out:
12h00
